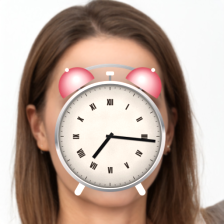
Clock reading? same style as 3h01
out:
7h16
